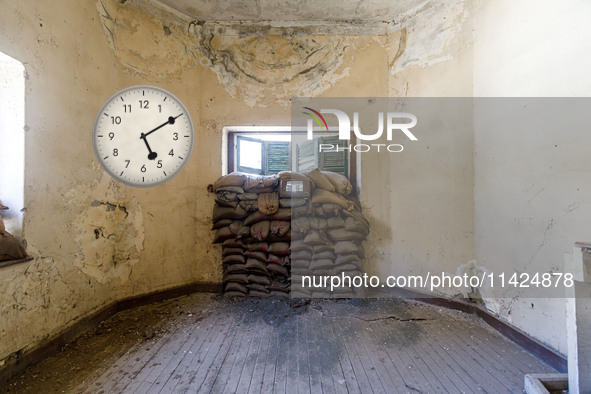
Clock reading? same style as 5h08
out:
5h10
